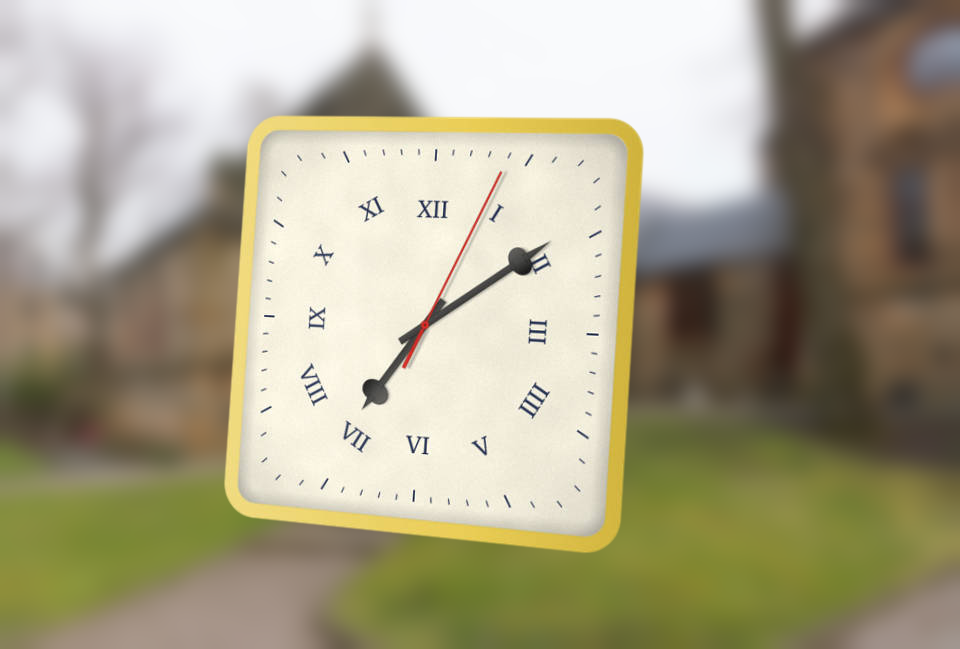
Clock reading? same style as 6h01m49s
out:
7h09m04s
